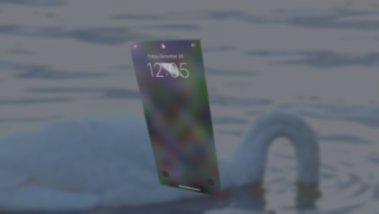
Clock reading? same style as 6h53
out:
12h05
